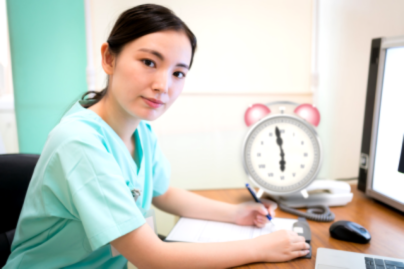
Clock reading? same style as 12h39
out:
5h58
